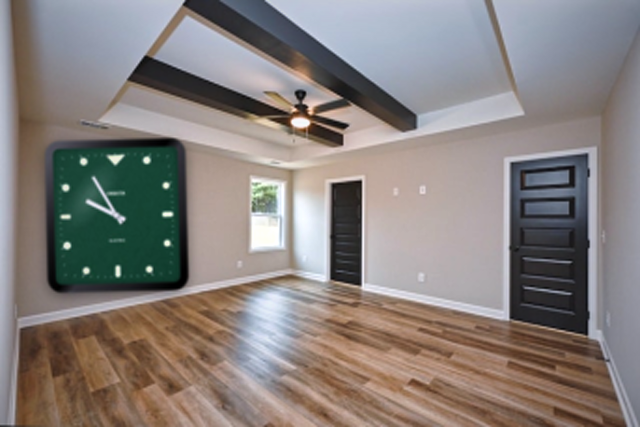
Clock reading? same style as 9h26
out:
9h55
